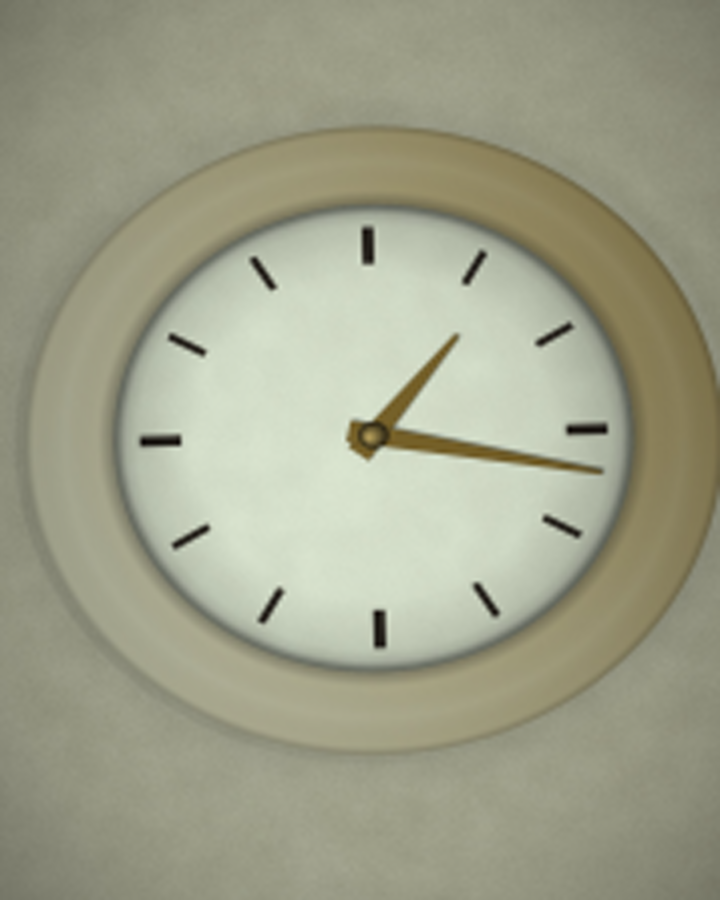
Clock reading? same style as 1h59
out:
1h17
